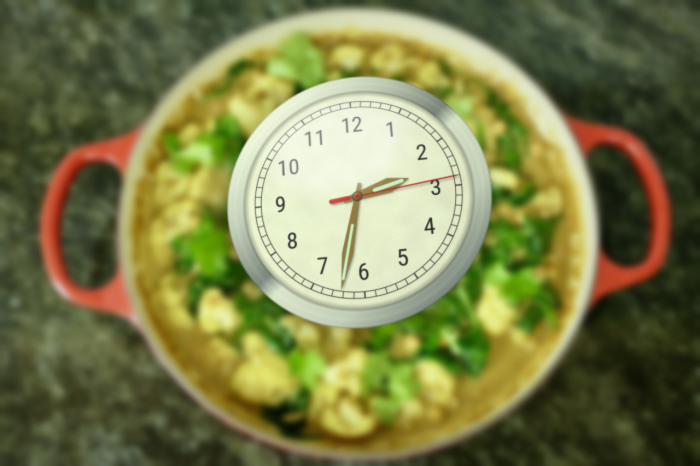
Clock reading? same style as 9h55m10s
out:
2h32m14s
